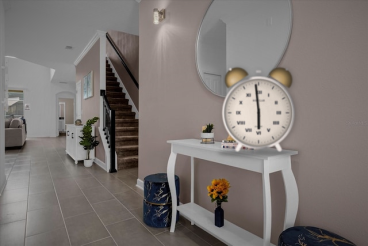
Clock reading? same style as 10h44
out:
5h59
